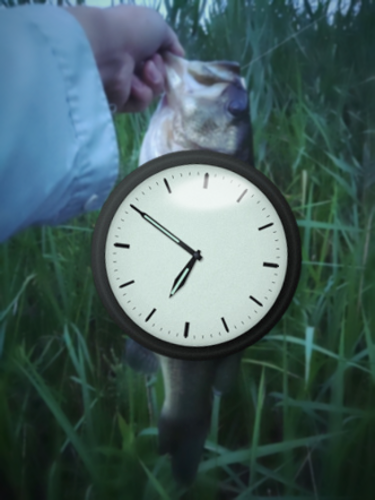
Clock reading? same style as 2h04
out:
6h50
